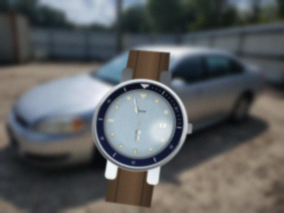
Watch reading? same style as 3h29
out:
5h57
